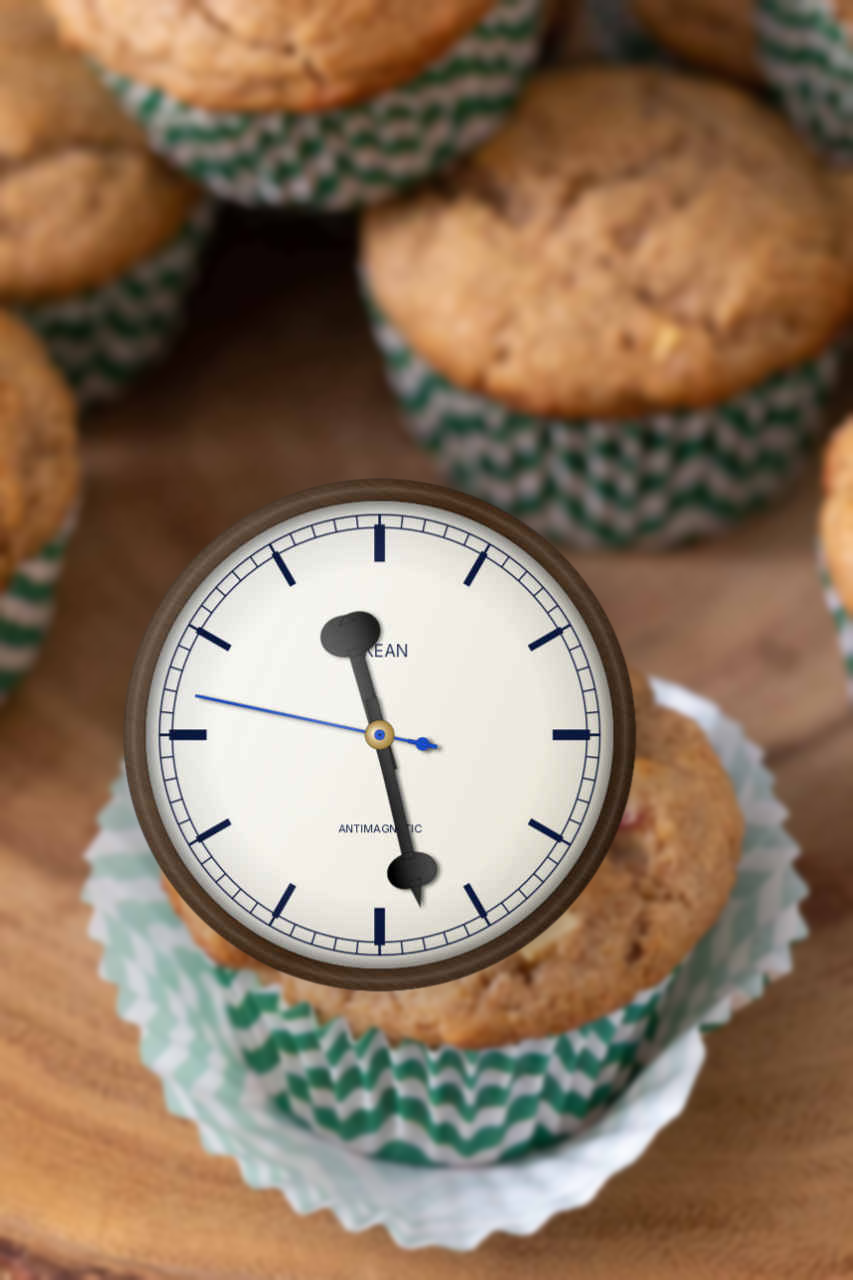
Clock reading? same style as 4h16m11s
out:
11h27m47s
